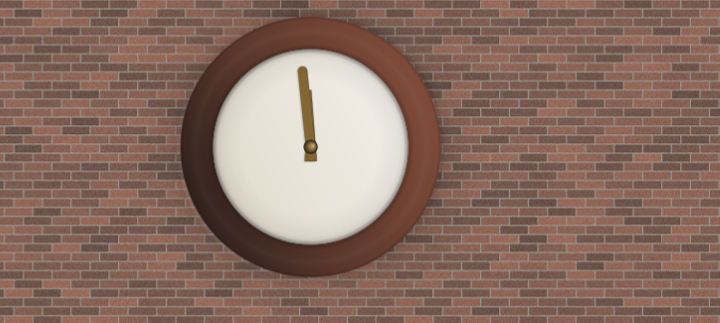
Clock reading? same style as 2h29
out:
11h59
